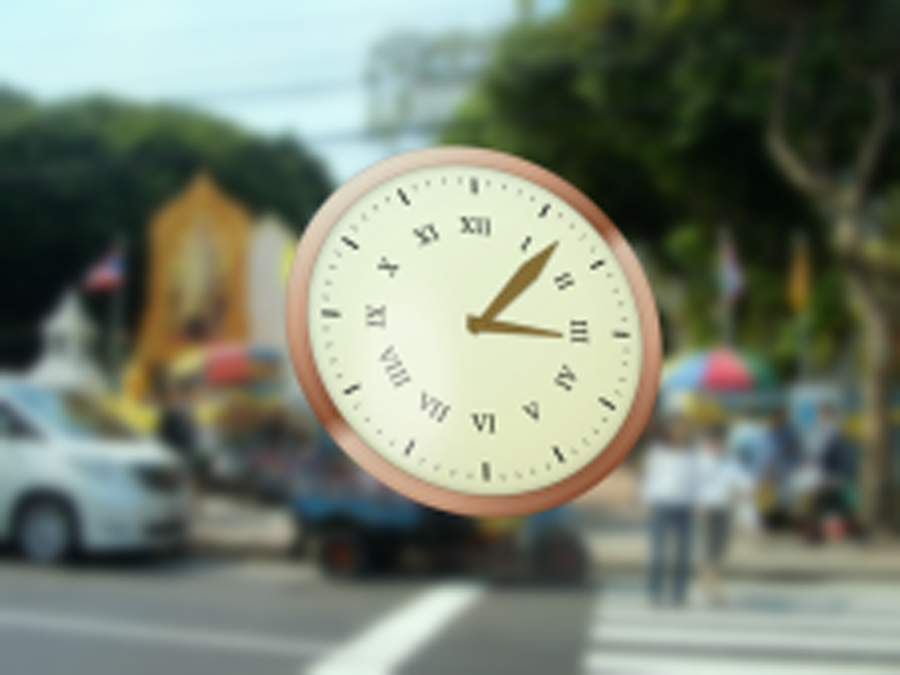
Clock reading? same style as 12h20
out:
3h07
